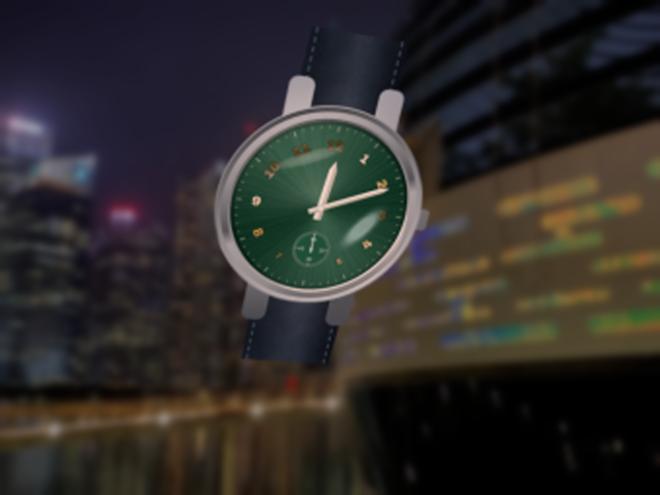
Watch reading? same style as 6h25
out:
12h11
